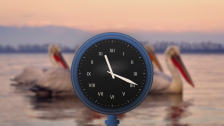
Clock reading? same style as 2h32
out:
11h19
